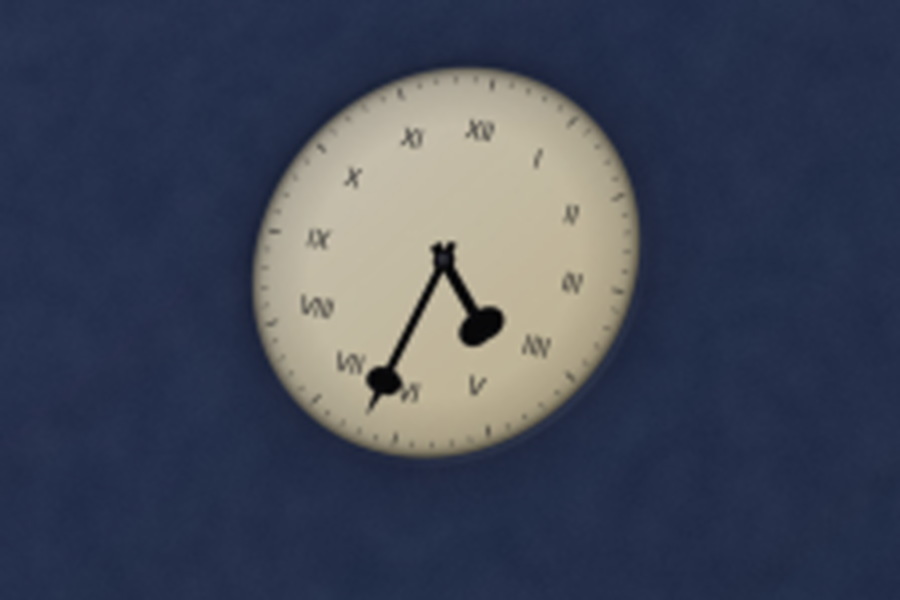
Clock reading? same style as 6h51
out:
4h32
